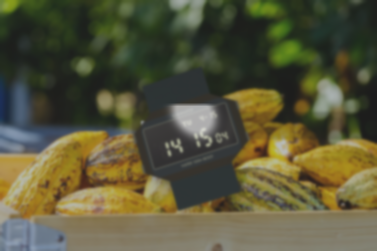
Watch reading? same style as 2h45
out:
14h15
